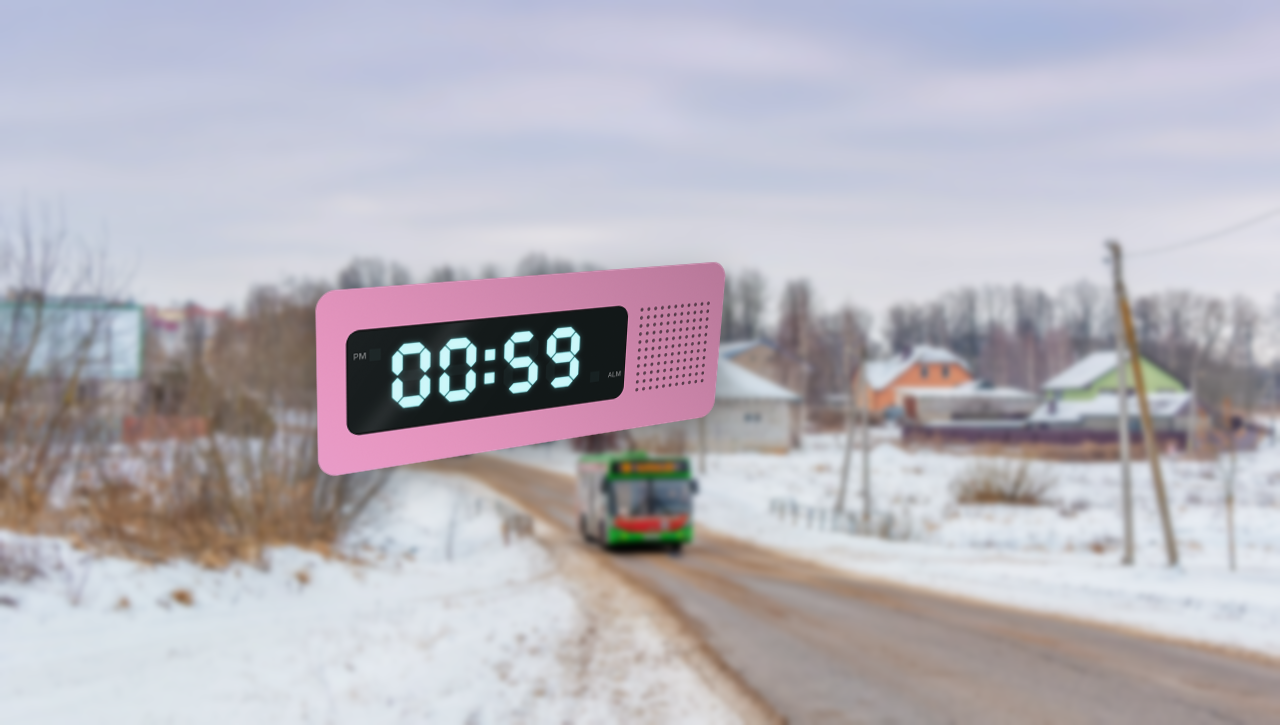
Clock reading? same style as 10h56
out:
0h59
